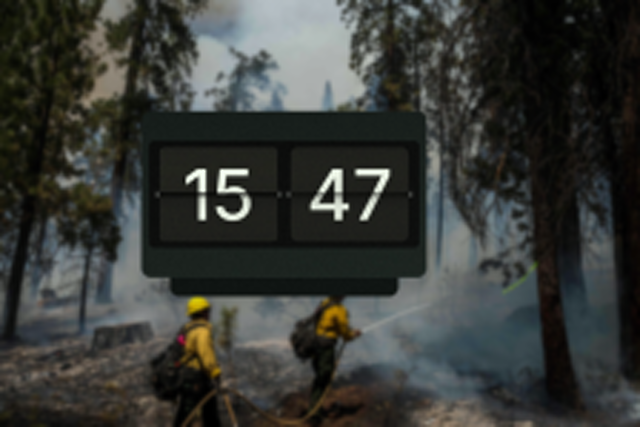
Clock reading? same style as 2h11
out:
15h47
